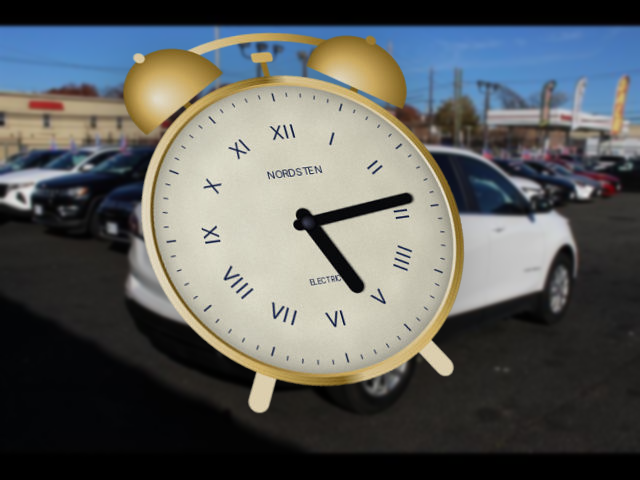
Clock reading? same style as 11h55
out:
5h14
